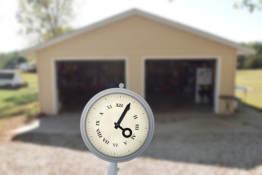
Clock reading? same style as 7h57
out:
4h04
